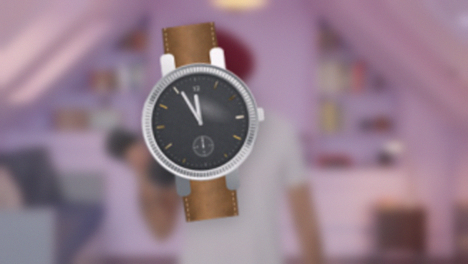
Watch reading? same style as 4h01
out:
11h56
